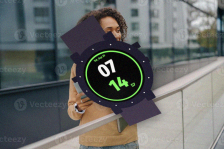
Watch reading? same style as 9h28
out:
7h14
